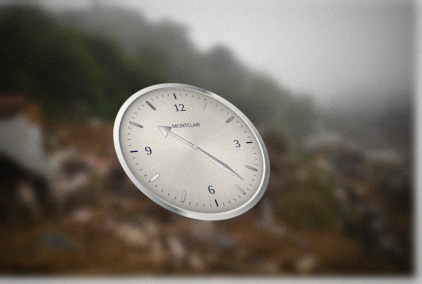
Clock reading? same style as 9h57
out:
10h23
